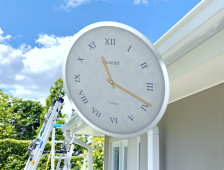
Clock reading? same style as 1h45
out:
11h19
